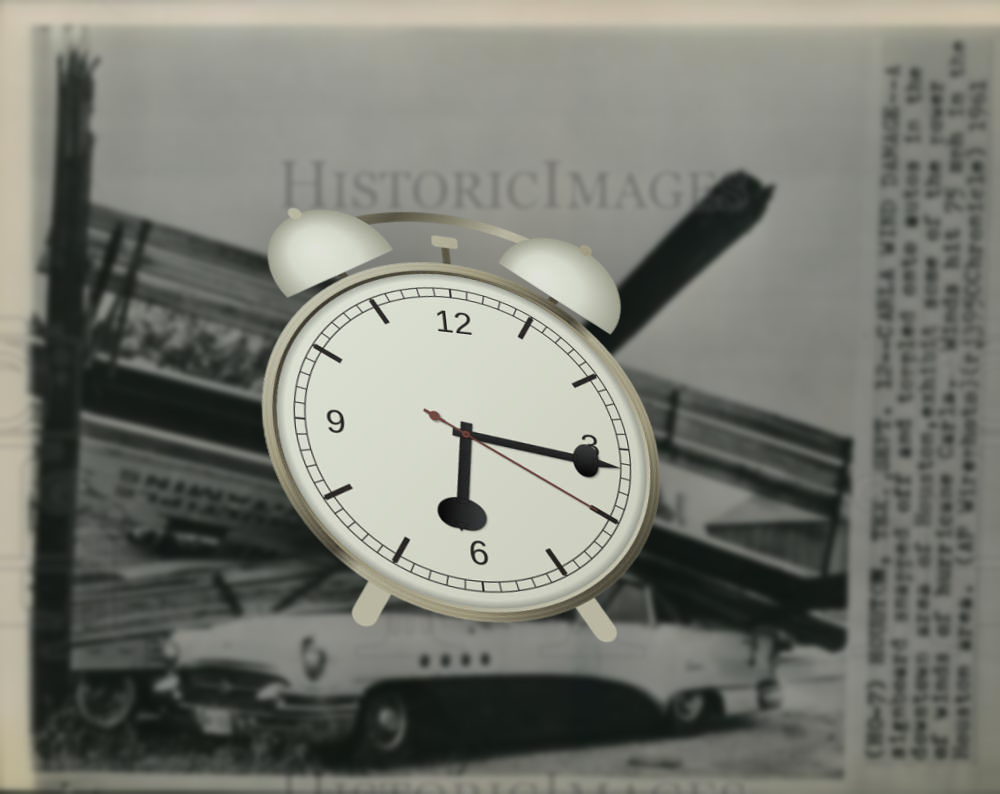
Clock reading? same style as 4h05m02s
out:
6h16m20s
